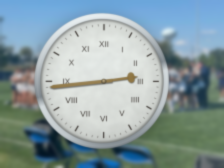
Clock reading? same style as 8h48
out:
2h44
